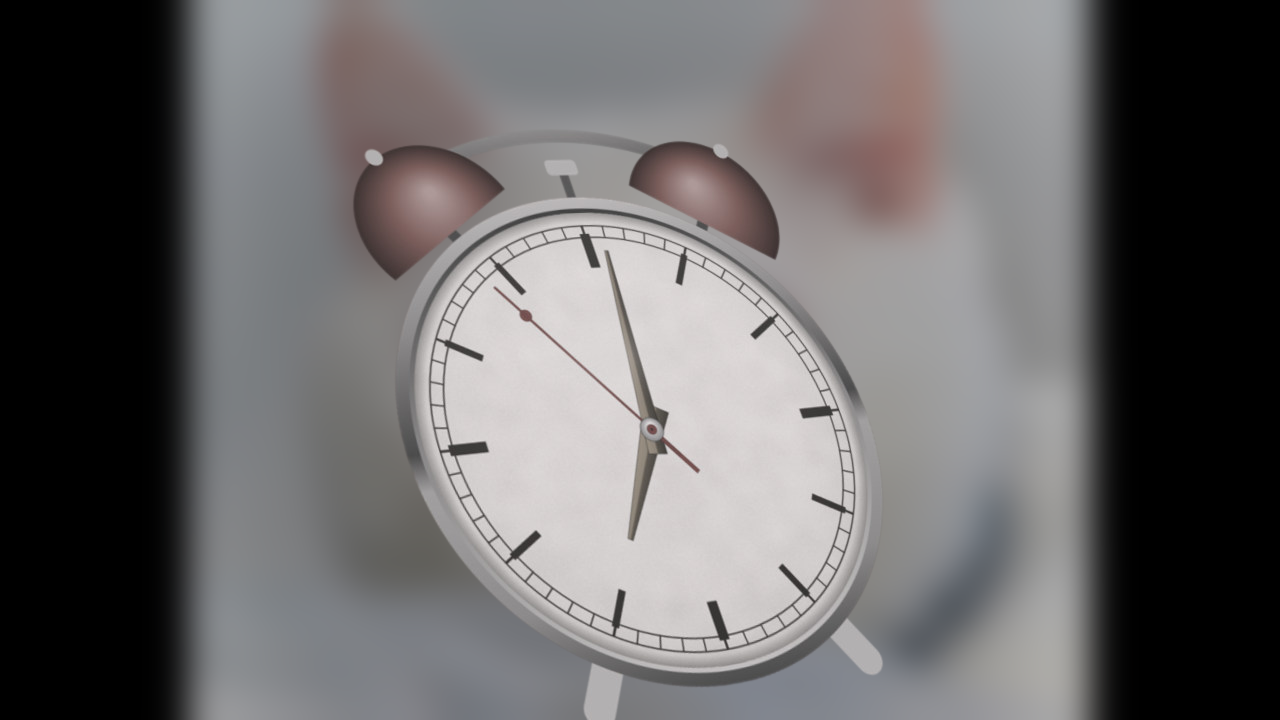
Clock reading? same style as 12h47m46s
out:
7h00m54s
